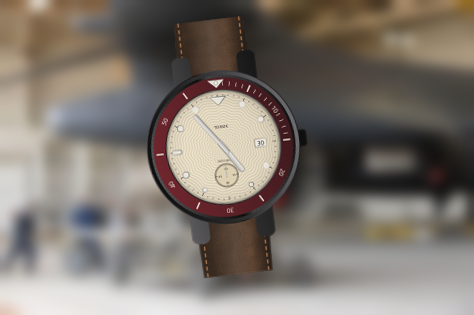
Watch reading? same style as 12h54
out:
4h54
